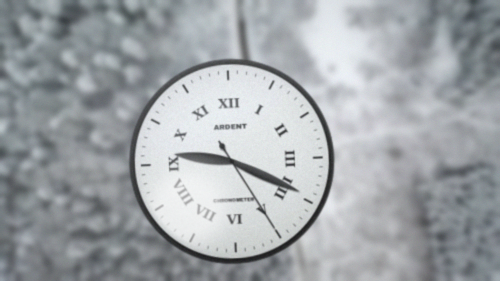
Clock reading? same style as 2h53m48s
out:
9h19m25s
